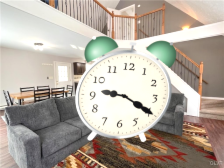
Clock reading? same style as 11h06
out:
9h20
